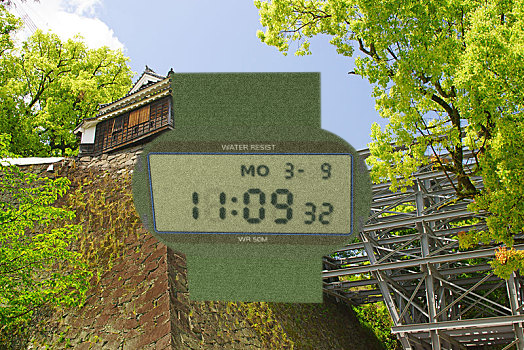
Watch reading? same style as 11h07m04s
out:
11h09m32s
